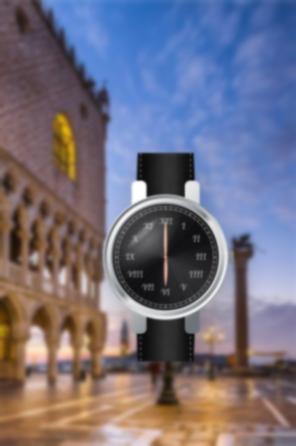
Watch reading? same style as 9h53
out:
6h00
